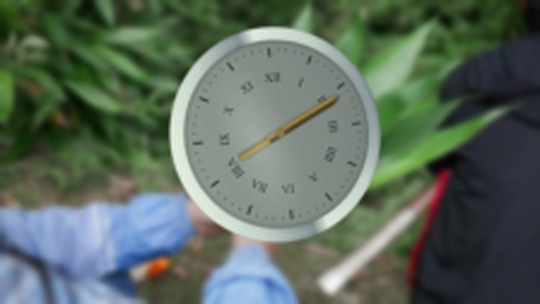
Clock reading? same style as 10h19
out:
8h11
